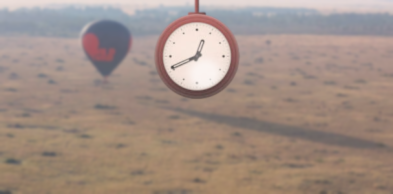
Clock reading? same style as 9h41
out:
12h41
